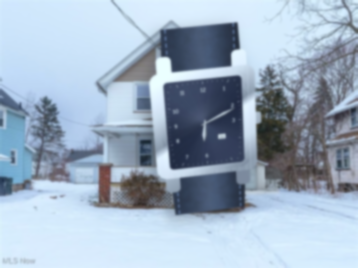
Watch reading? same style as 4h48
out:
6h11
